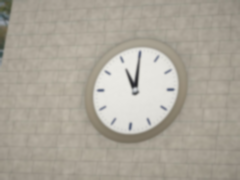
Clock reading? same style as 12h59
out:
11h00
